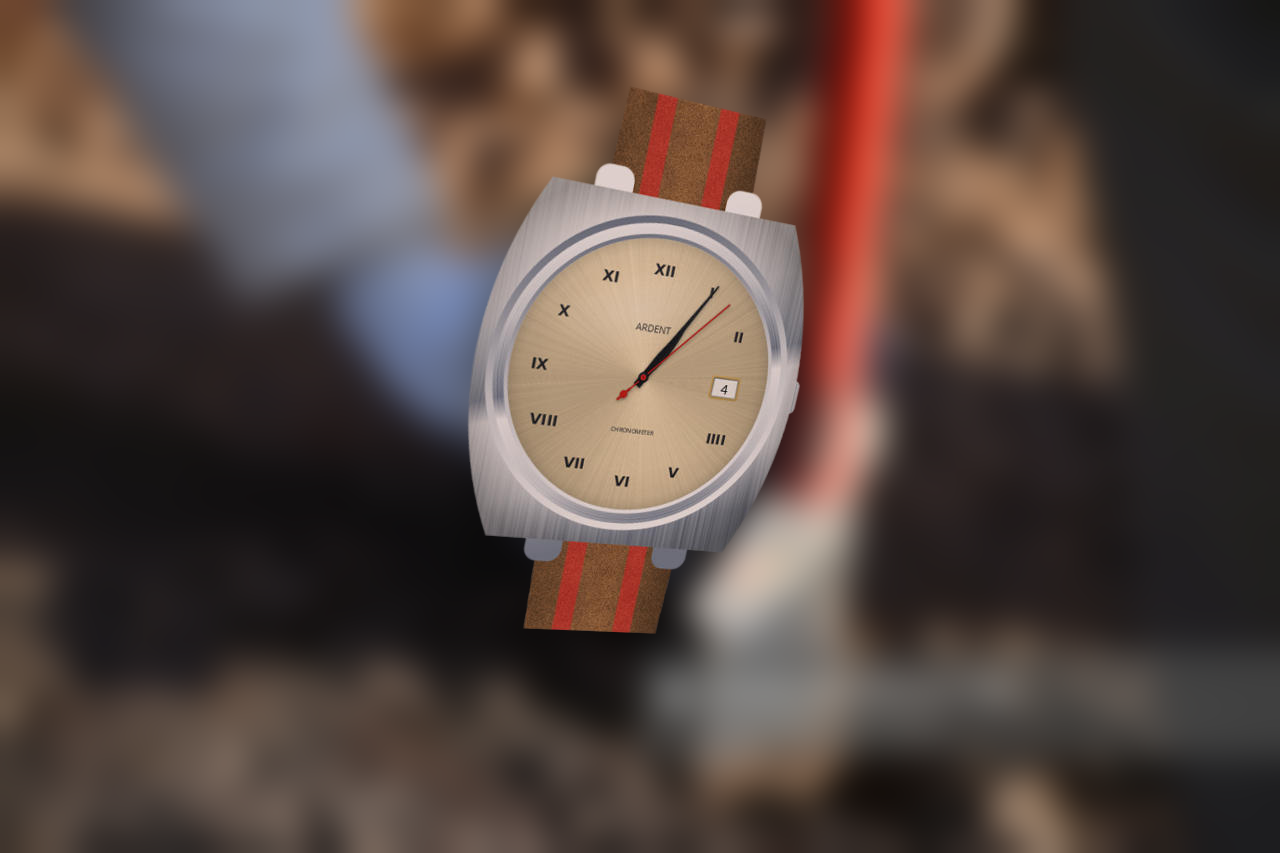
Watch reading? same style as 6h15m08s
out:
1h05m07s
